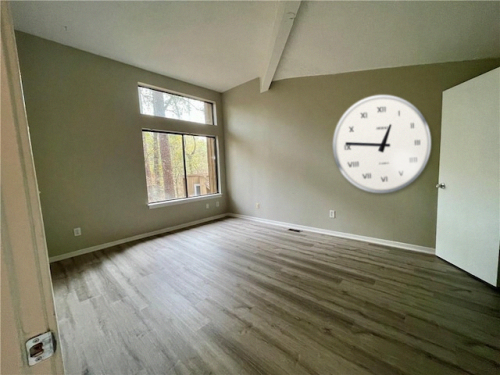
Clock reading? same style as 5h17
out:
12h46
